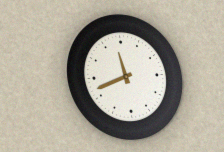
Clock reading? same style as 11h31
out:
11h42
